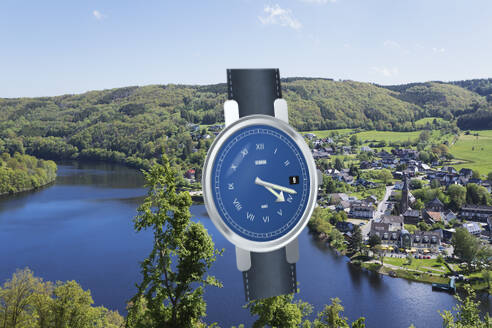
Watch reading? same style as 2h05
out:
4h18
